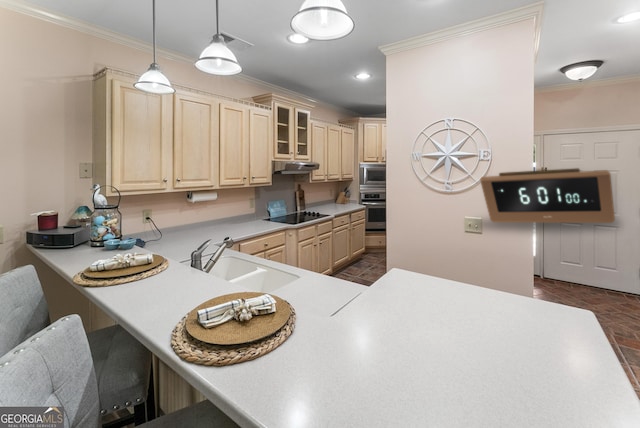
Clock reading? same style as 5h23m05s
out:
6h01m00s
